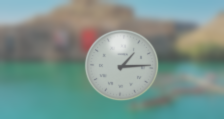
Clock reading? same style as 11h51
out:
1h14
